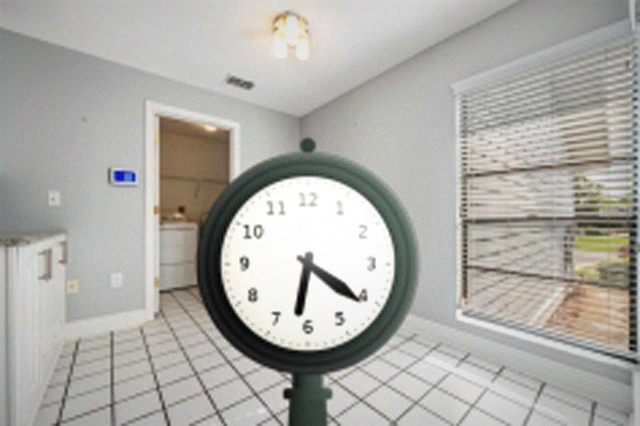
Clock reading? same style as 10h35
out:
6h21
